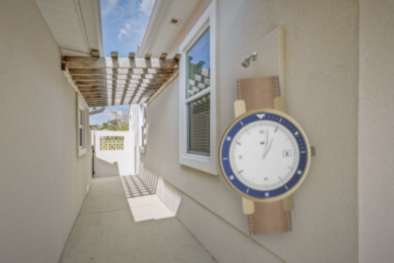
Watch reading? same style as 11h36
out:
1h02
